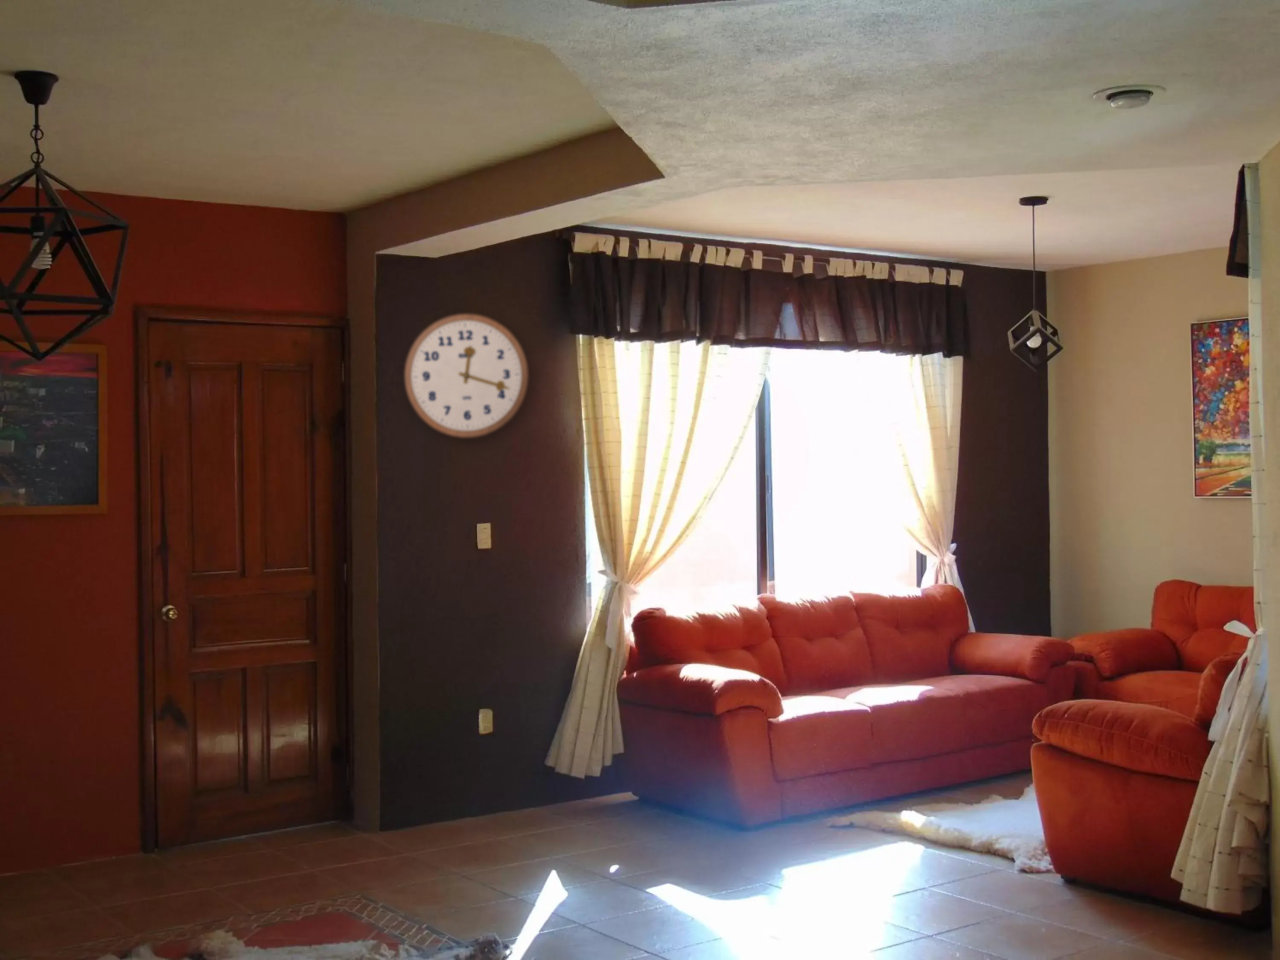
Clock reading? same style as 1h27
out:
12h18
